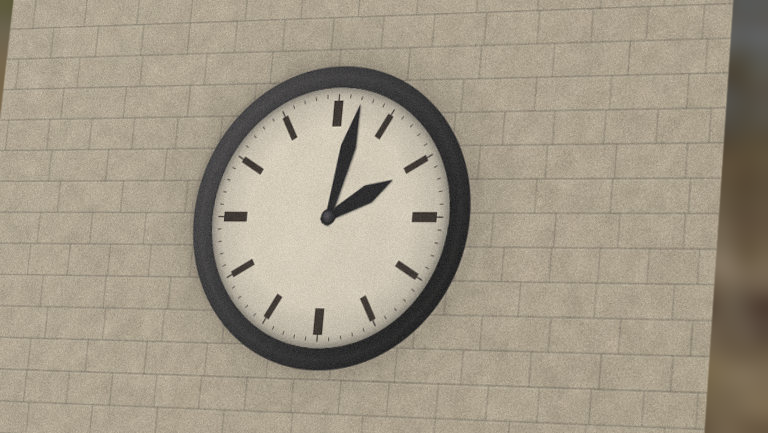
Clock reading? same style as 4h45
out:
2h02
